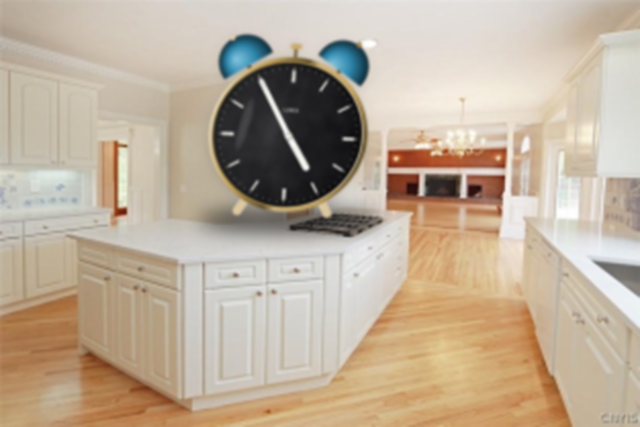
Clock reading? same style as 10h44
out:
4h55
